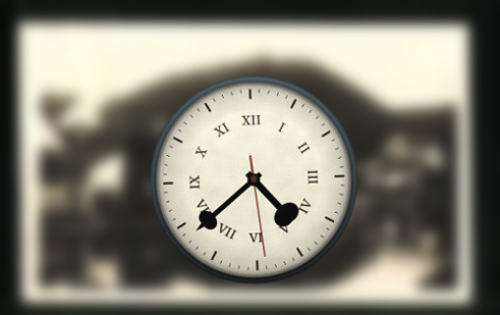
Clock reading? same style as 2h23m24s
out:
4h38m29s
